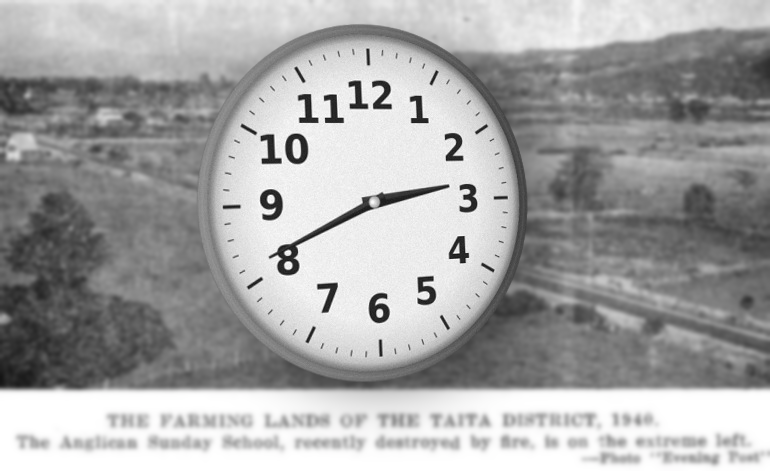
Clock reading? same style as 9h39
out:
2h41
